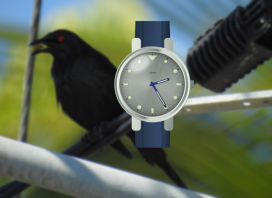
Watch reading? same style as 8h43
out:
2h25
